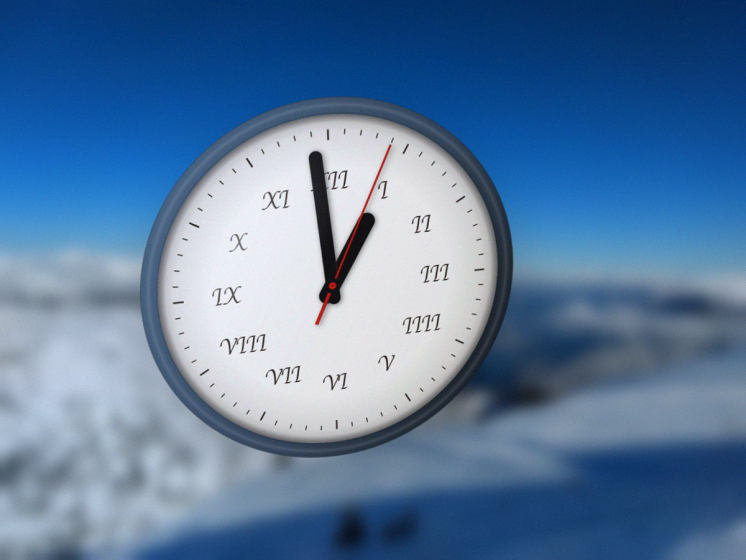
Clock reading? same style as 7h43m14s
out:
12h59m04s
